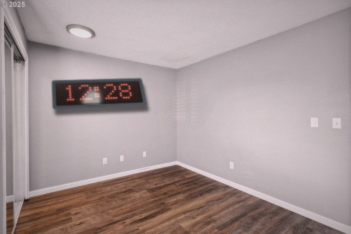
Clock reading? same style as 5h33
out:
12h28
